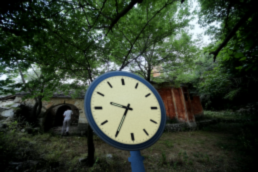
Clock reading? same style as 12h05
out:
9h35
